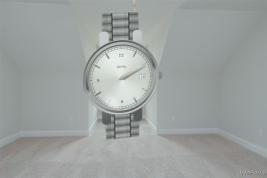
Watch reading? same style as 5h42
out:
2h11
